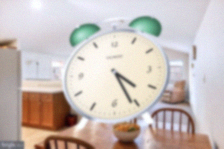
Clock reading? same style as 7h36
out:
4h26
